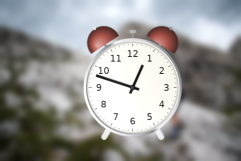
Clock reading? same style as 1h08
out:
12h48
